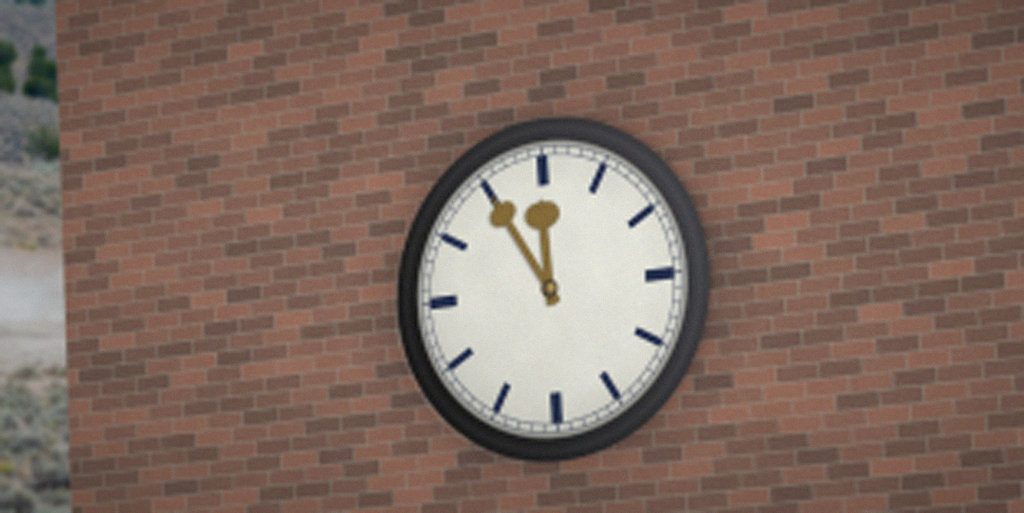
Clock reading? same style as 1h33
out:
11h55
